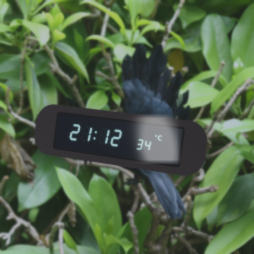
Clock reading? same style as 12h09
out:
21h12
